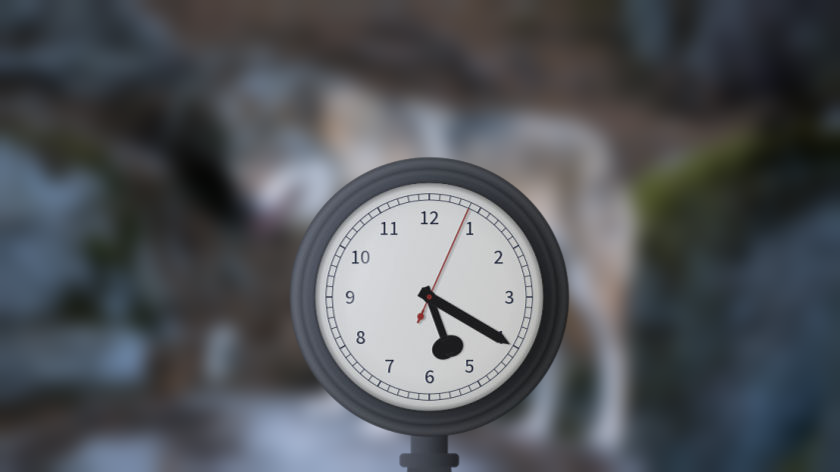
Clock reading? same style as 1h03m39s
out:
5h20m04s
